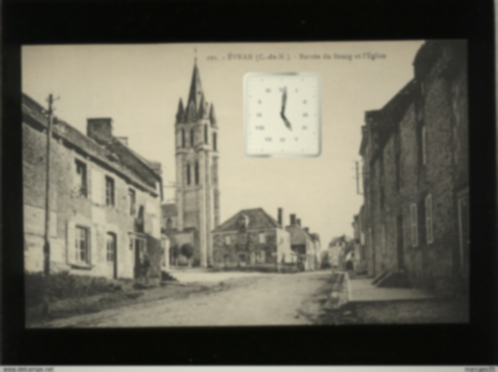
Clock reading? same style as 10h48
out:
5h01
